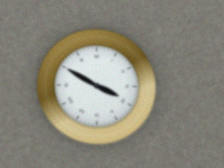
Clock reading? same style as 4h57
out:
3h50
